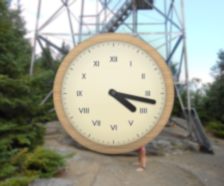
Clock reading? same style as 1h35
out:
4h17
